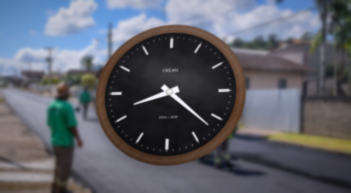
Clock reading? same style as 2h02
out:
8h22
